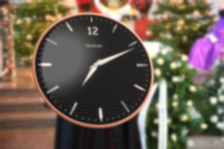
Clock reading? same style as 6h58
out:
7h11
